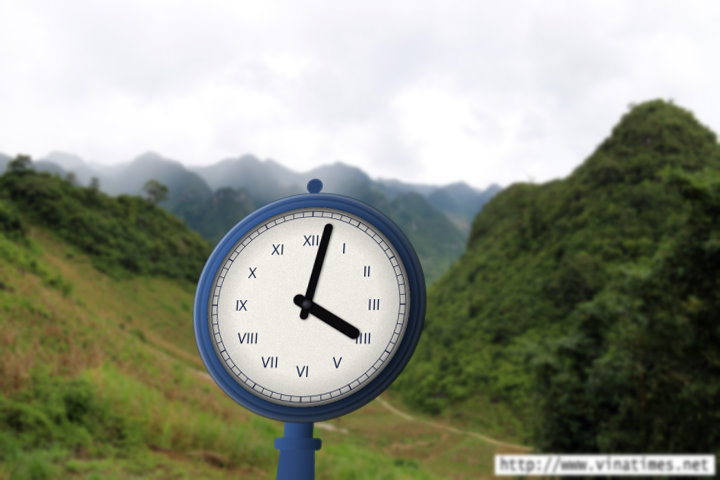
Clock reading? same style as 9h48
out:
4h02
